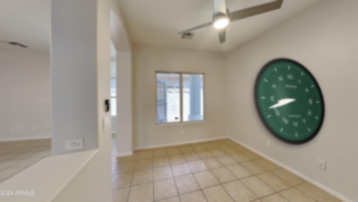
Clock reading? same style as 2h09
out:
8h42
